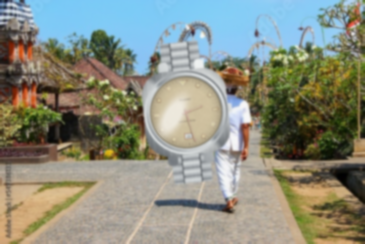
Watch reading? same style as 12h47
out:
2h28
